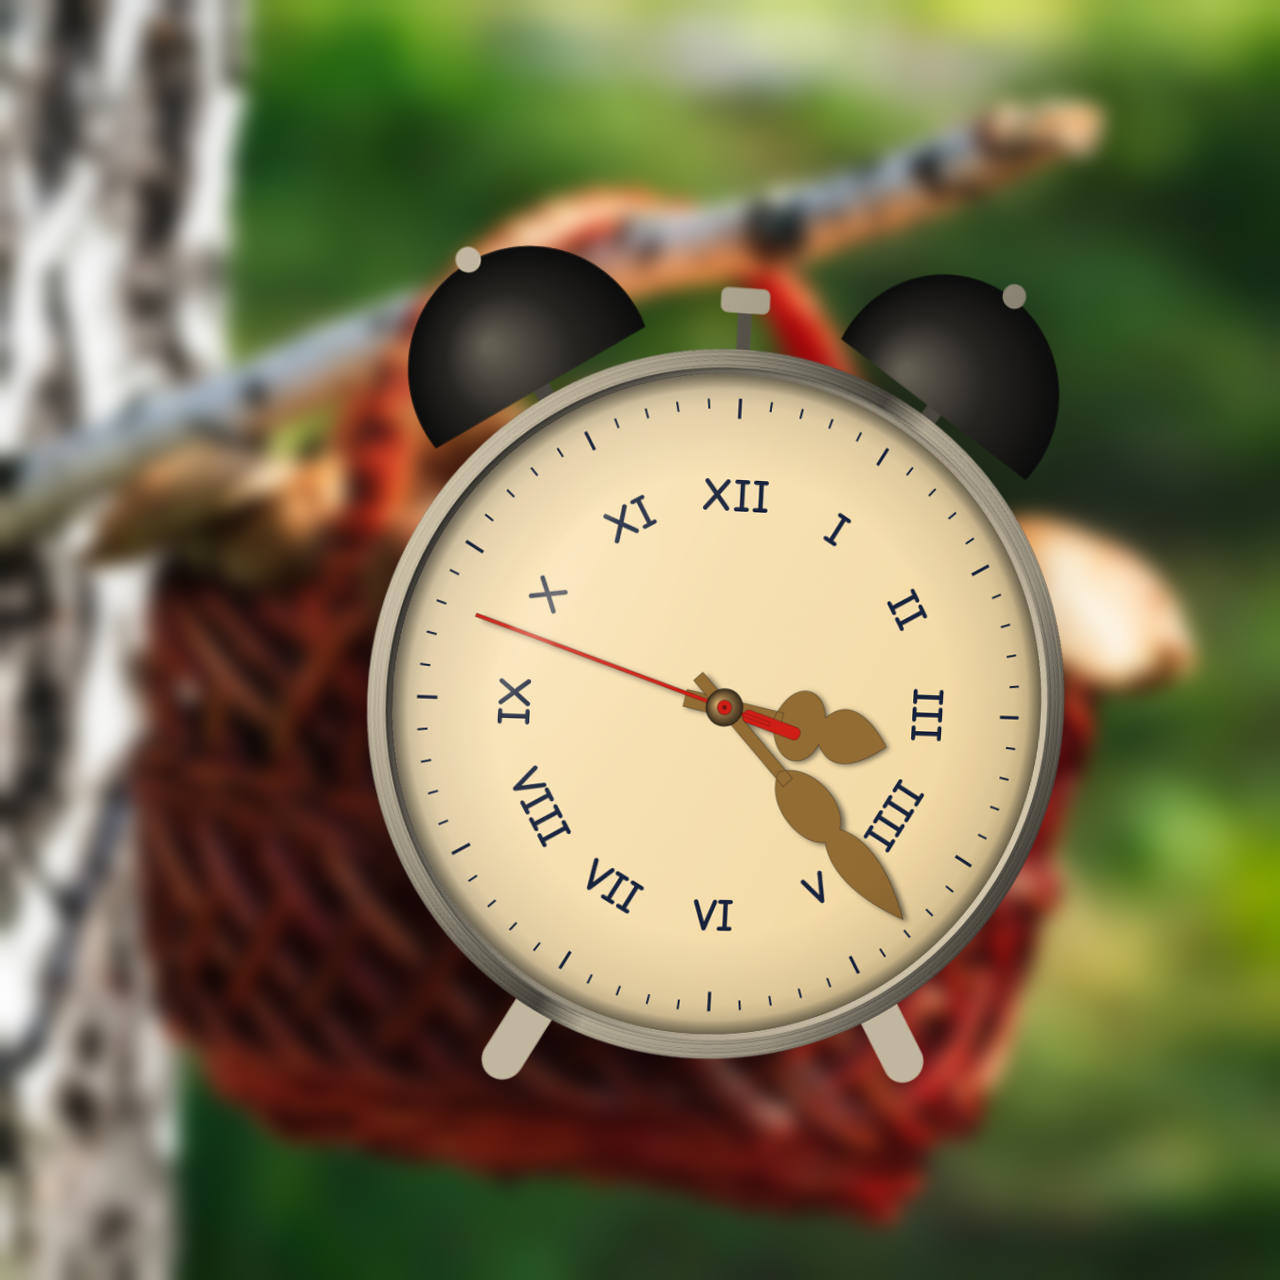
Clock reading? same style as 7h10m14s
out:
3h22m48s
